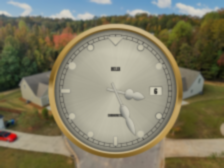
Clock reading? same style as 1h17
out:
3h26
